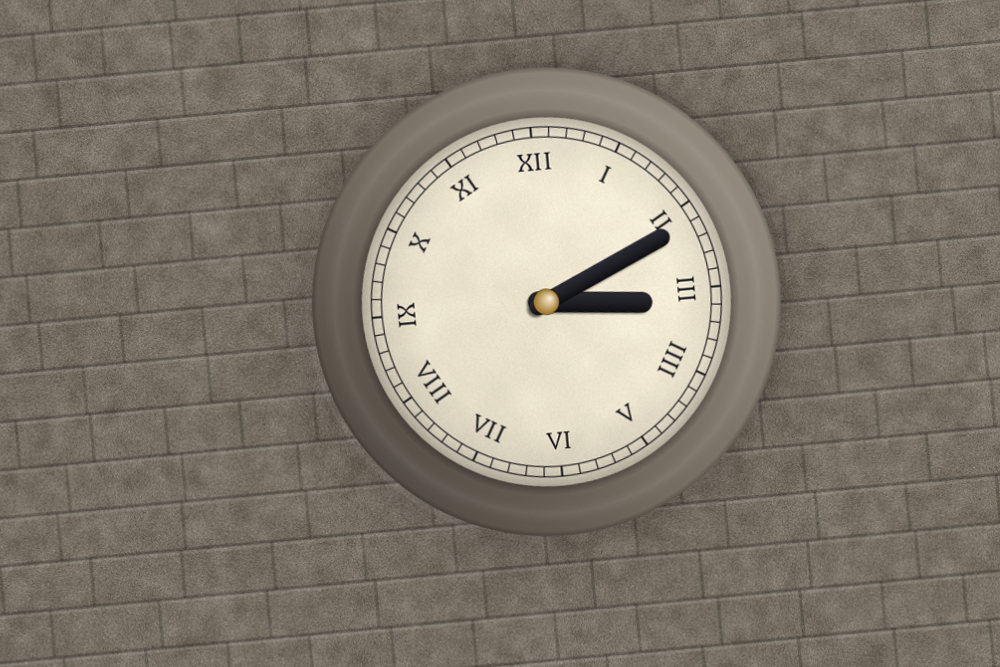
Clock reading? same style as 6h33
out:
3h11
